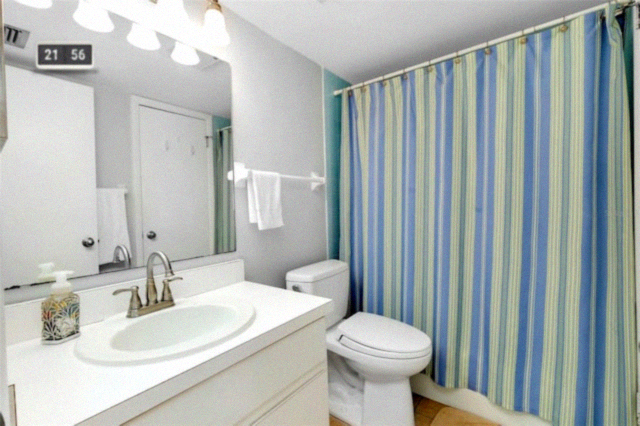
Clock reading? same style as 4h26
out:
21h56
